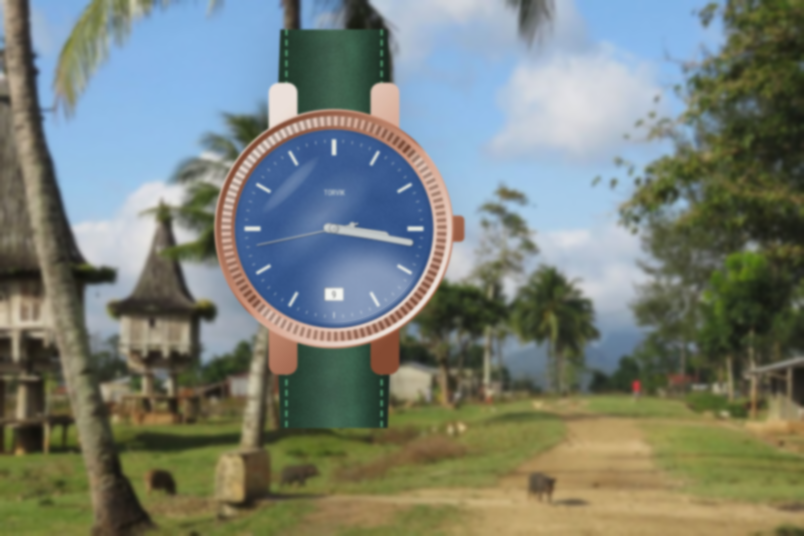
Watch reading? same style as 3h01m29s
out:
3h16m43s
